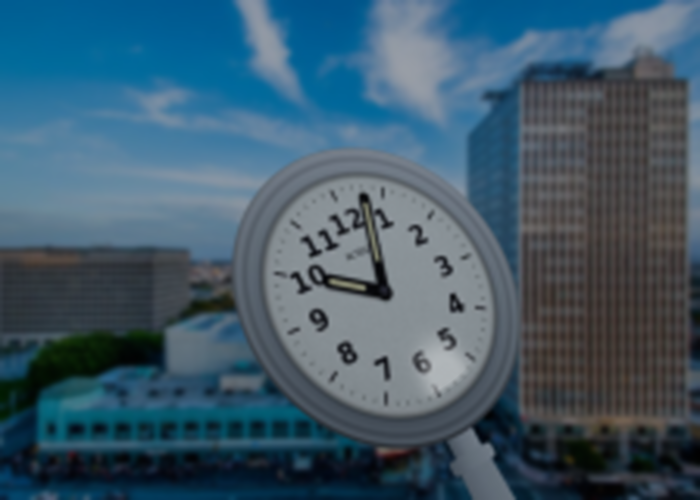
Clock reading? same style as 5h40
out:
10h03
